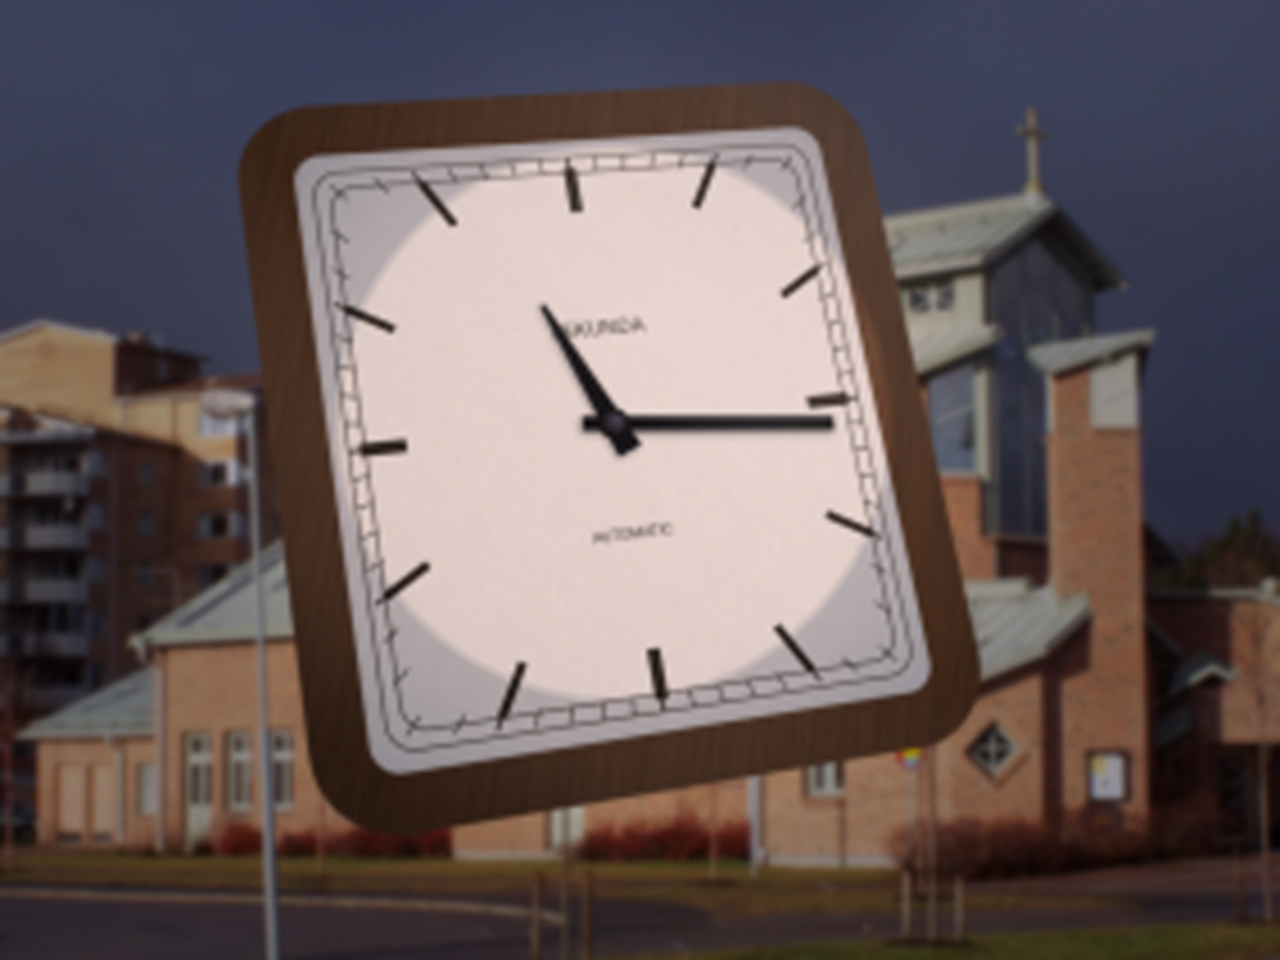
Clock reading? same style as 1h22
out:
11h16
